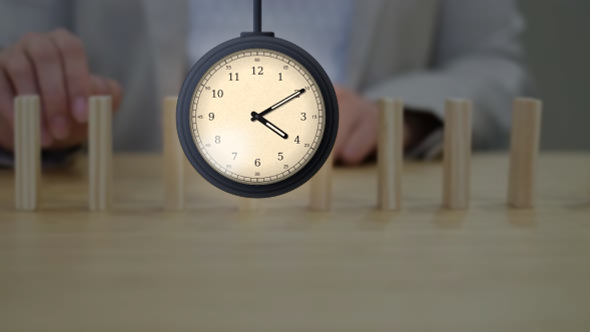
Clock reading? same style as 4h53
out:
4h10
